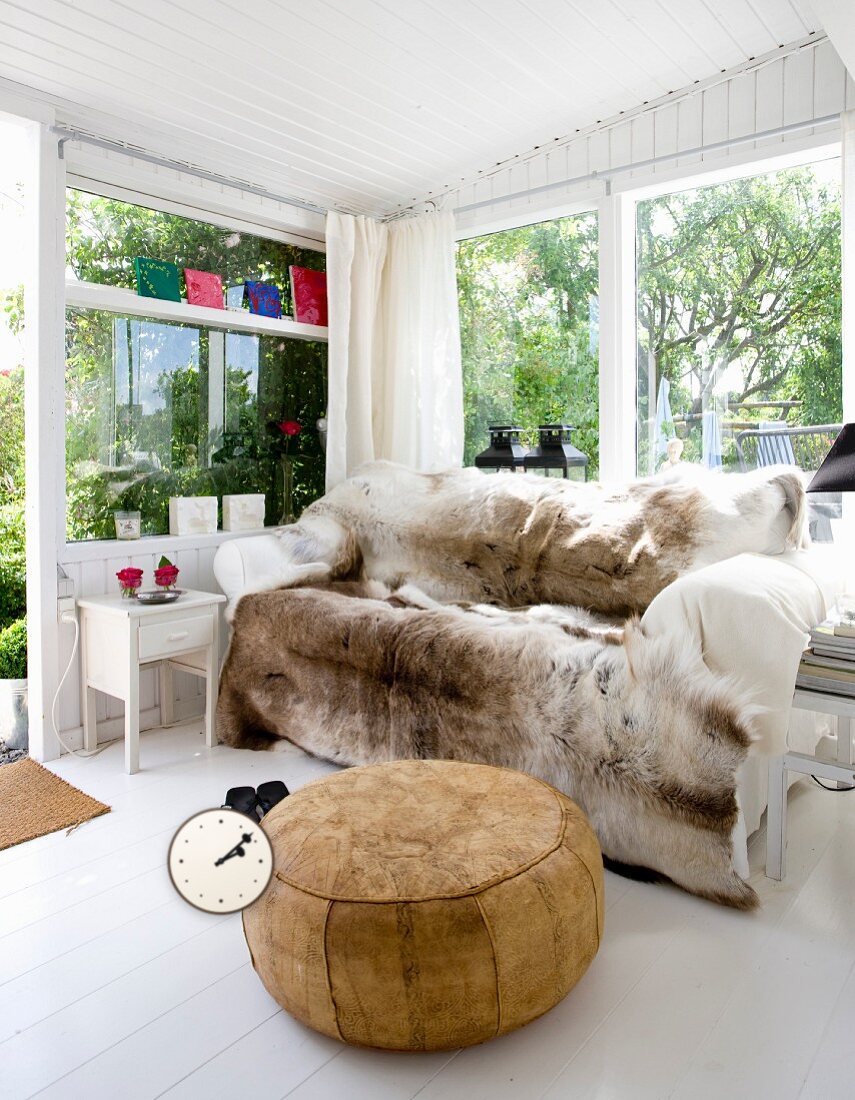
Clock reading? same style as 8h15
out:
2h08
